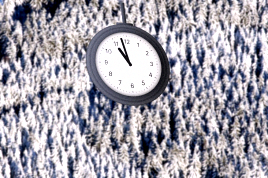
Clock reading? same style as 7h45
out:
10h58
